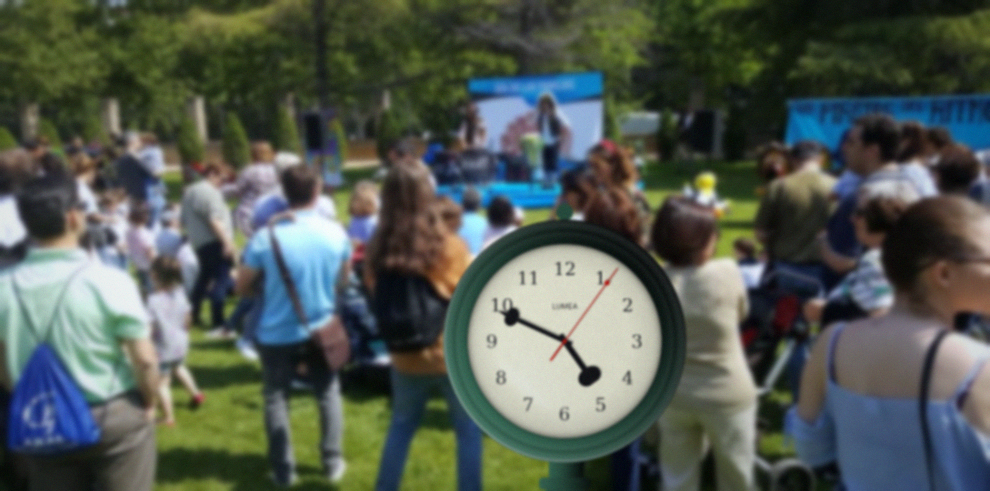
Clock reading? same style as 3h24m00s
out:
4h49m06s
